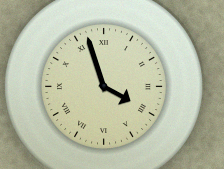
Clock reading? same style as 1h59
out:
3h57
